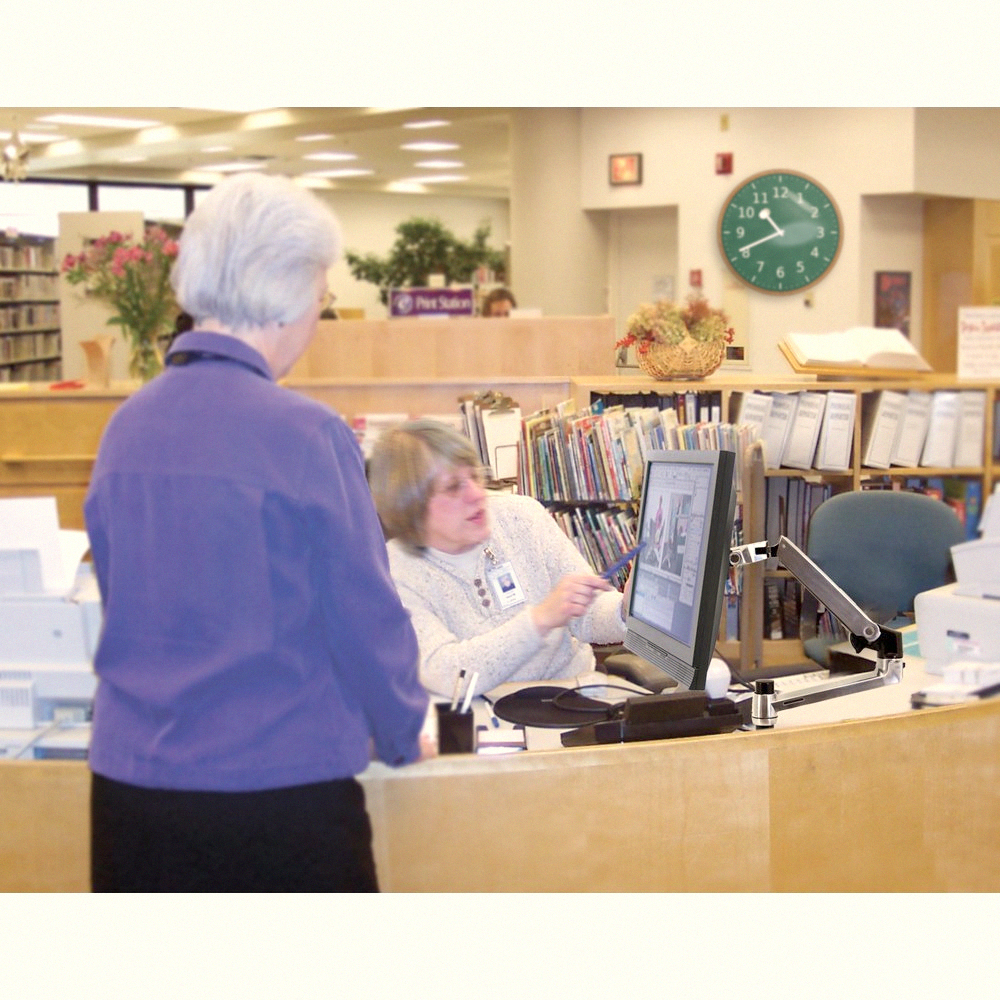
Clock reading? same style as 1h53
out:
10h41
